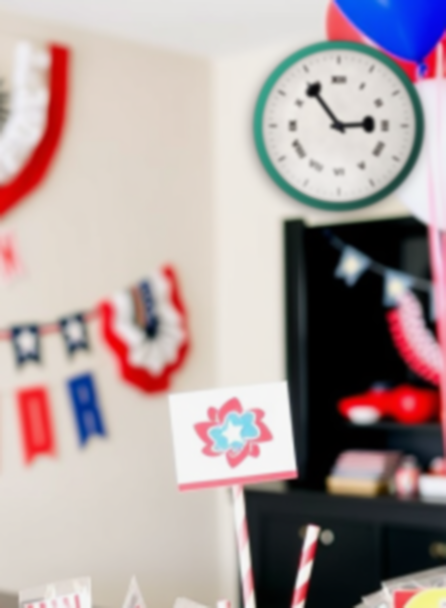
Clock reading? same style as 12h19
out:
2h54
